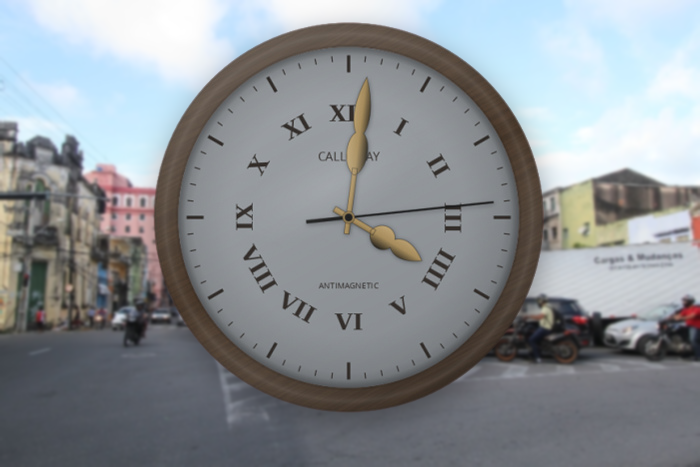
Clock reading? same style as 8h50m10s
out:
4h01m14s
